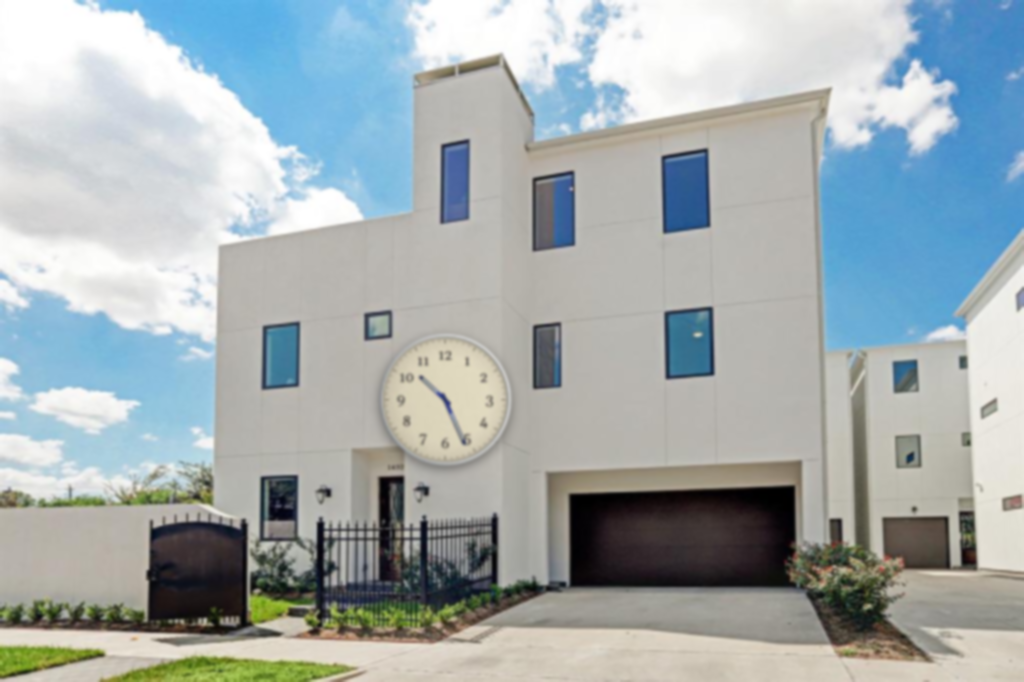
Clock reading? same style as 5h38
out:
10h26
